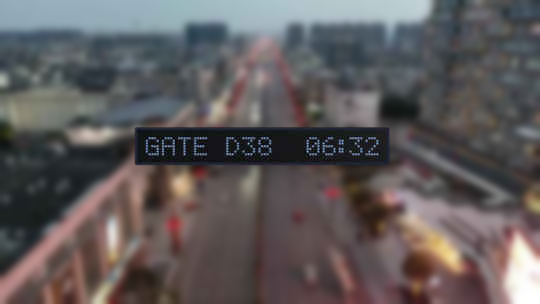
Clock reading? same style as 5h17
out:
6h32
